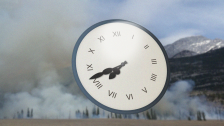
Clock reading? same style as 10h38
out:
7h42
